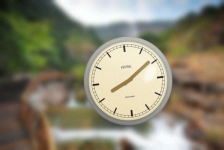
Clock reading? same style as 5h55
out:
8h09
